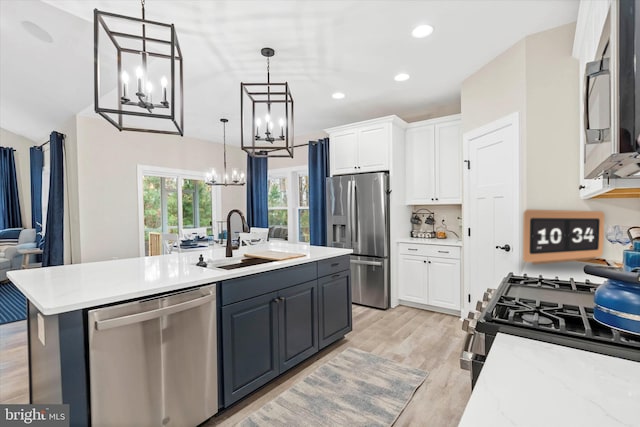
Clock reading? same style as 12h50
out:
10h34
